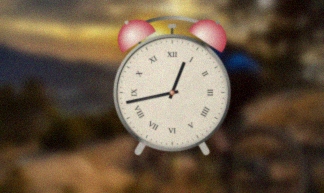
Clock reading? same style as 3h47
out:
12h43
